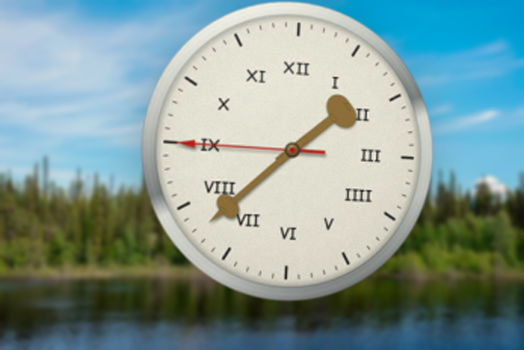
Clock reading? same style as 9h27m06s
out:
1h37m45s
